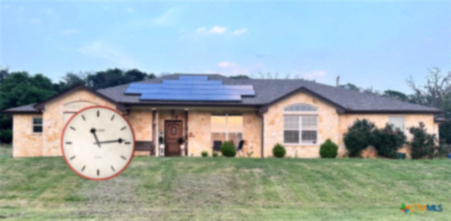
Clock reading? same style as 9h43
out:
11h14
